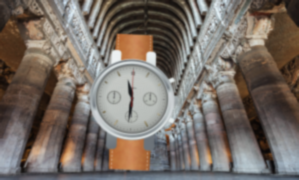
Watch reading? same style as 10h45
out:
11h31
